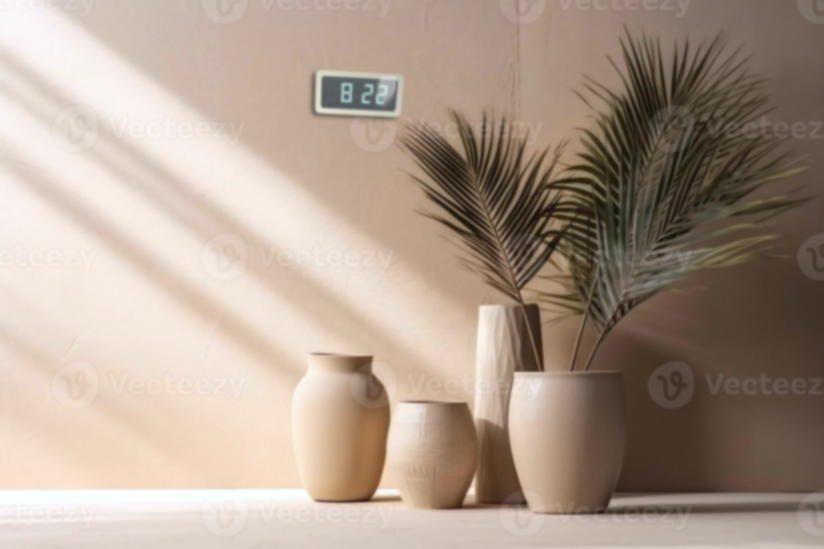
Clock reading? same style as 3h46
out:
8h22
